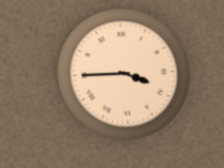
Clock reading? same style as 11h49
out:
3h45
